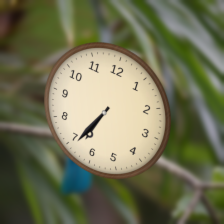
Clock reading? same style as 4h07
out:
6h34
